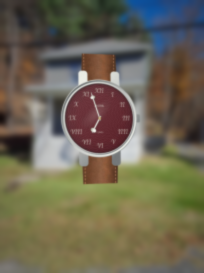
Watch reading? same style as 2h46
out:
6h57
